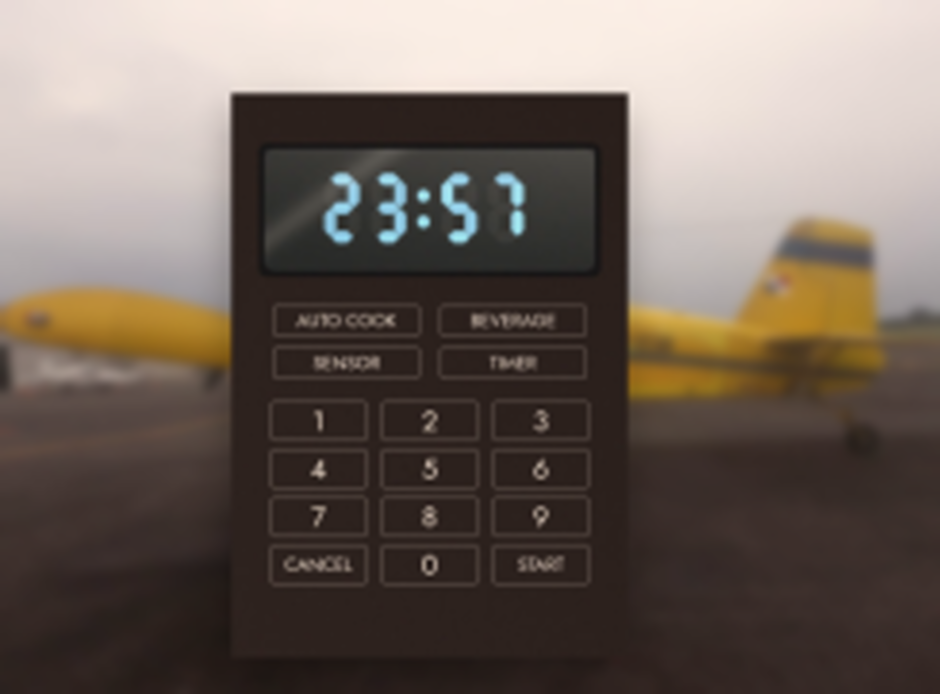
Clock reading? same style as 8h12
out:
23h57
